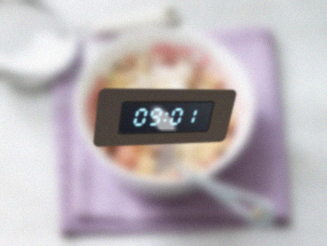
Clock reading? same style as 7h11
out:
9h01
